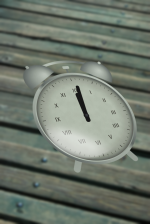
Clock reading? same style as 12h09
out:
12h01
